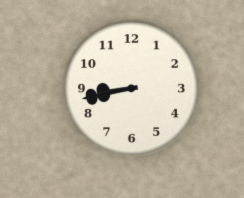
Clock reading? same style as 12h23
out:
8h43
